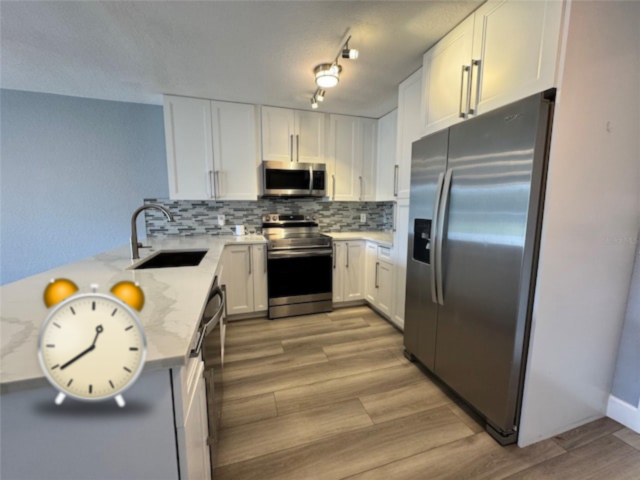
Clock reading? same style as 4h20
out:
12h39
